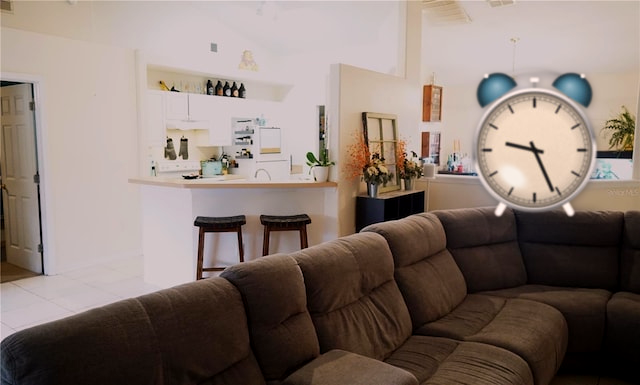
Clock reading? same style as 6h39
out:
9h26
